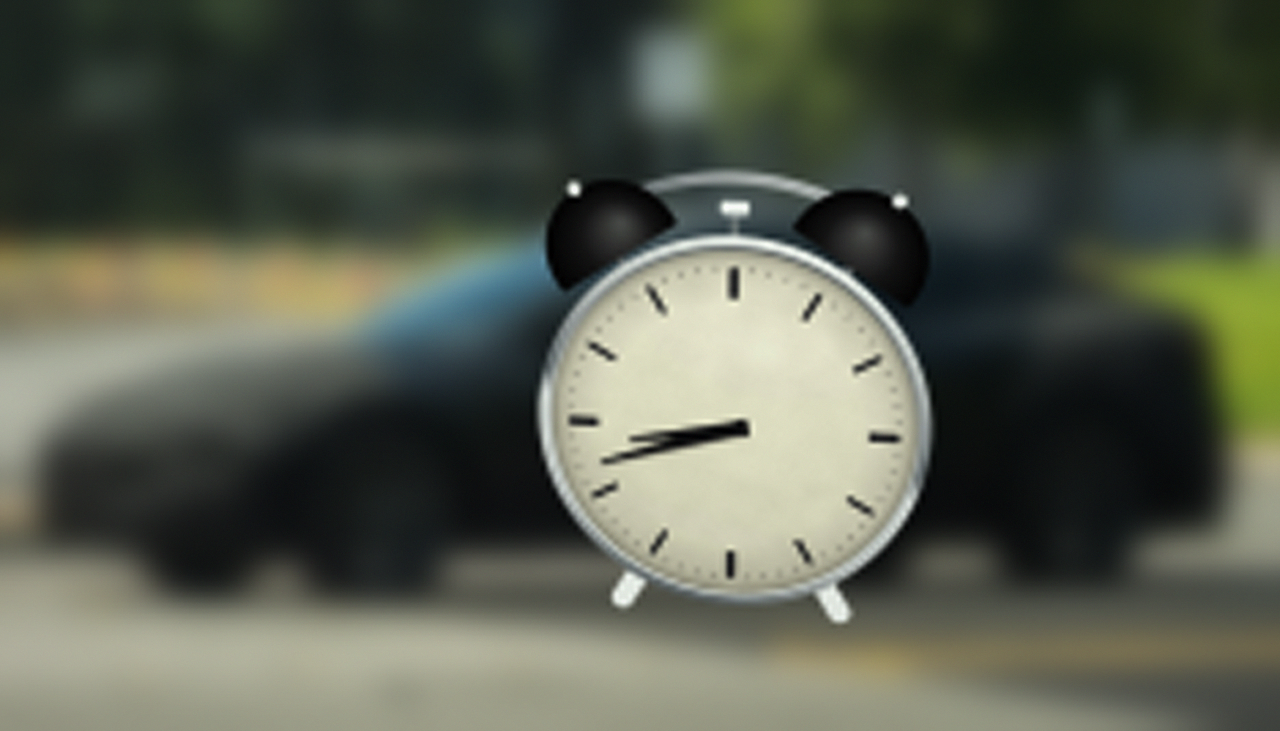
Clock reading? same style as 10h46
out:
8h42
